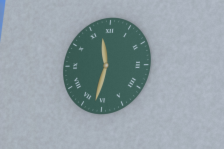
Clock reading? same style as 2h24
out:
11h32
